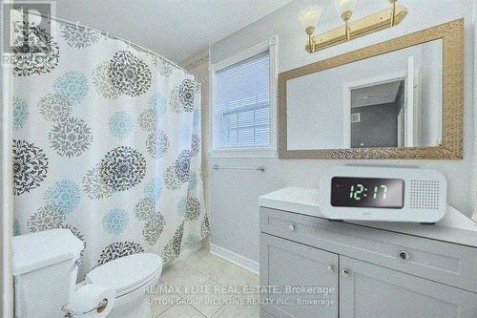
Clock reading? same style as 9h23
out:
12h17
